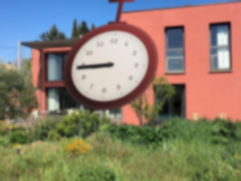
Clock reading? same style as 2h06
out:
8h44
